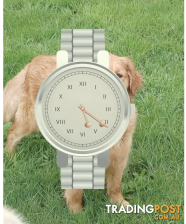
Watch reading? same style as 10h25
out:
5h21
